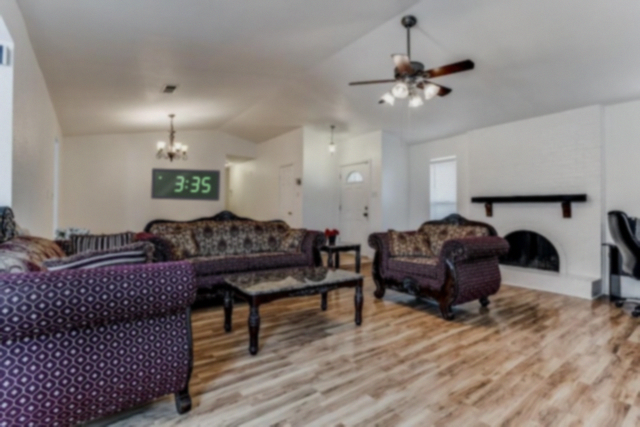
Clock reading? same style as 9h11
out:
3h35
